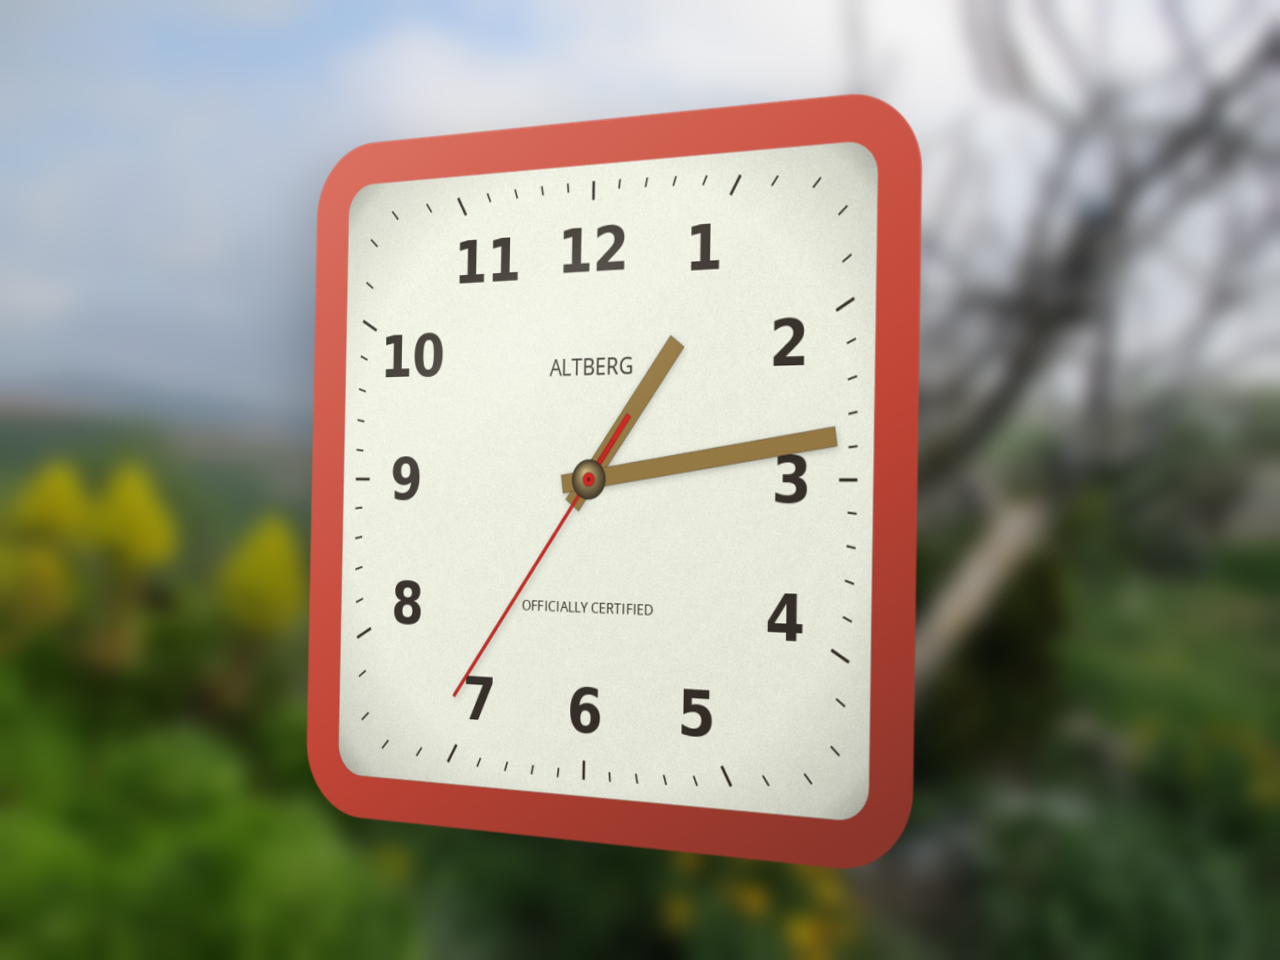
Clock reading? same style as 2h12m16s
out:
1h13m36s
